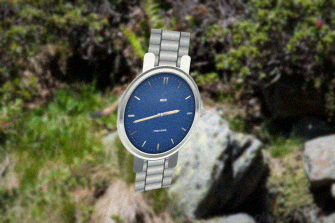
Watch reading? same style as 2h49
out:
2h43
